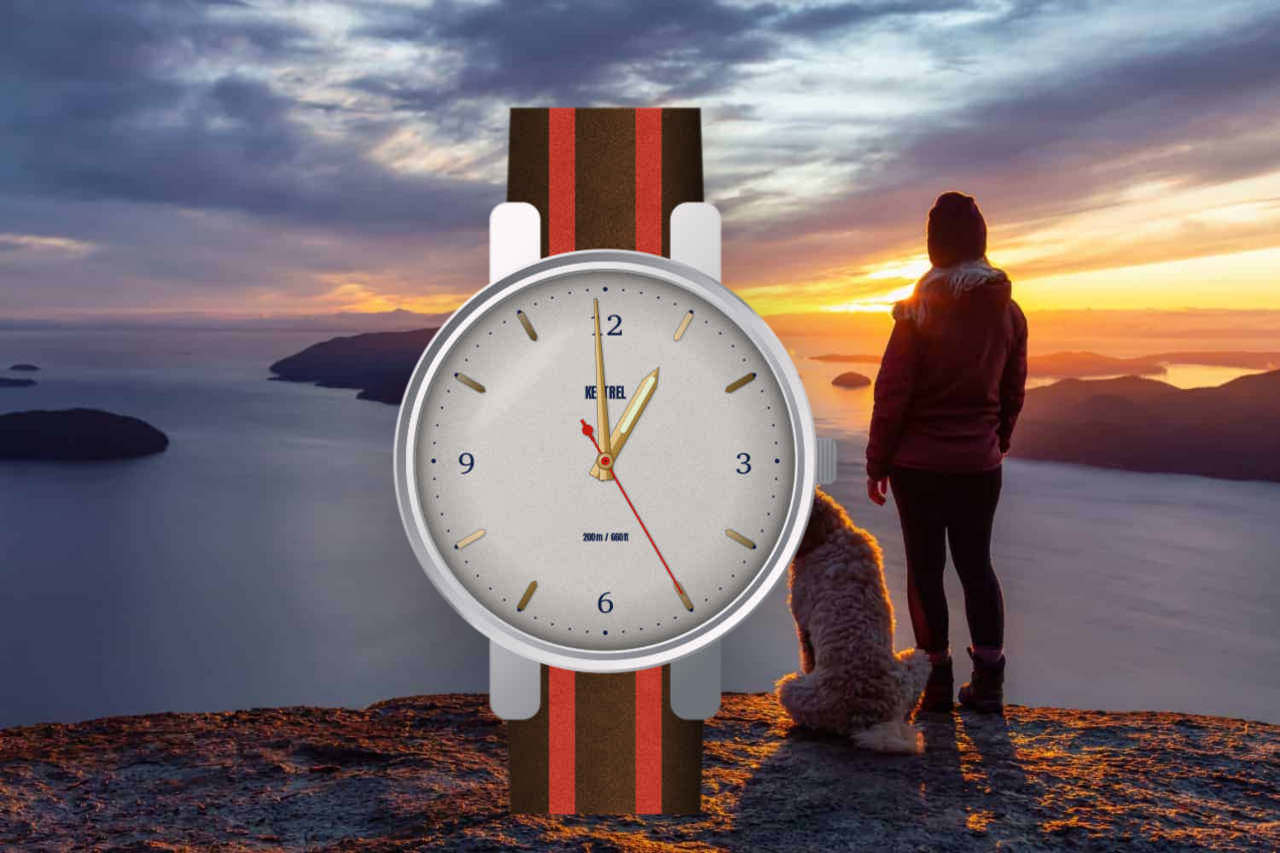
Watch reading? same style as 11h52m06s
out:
12h59m25s
